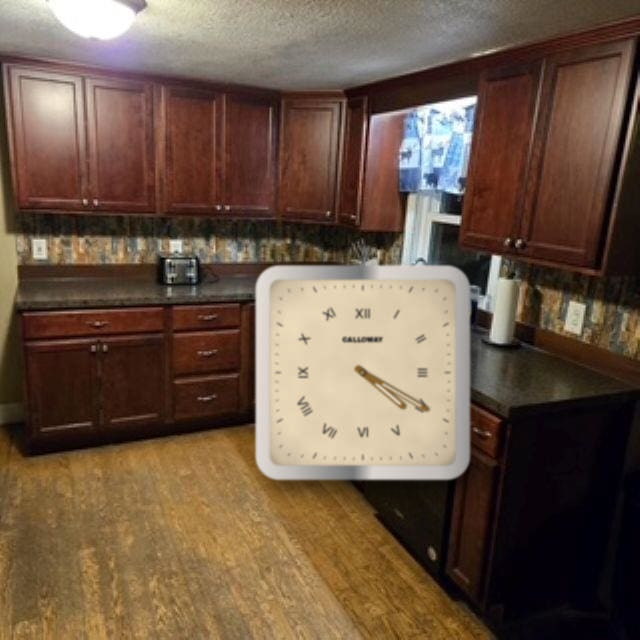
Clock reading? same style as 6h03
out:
4h20
